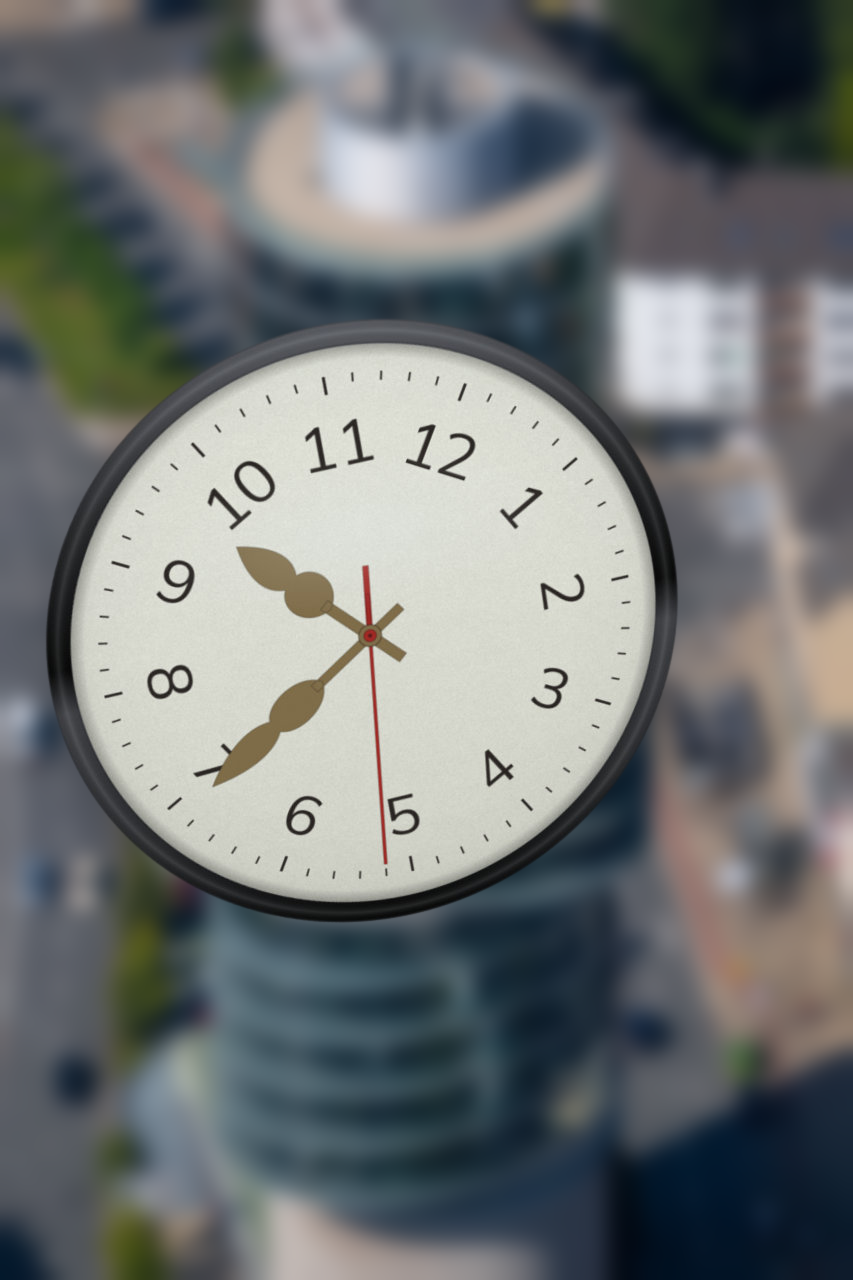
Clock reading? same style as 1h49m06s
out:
9h34m26s
